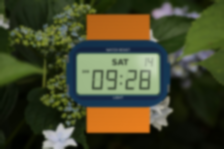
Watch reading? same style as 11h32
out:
9h28
